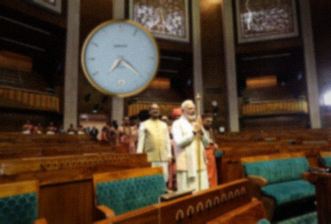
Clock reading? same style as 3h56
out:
7h22
